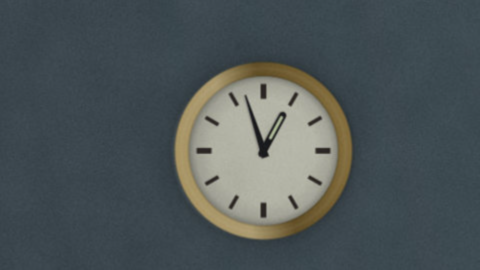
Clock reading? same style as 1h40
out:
12h57
